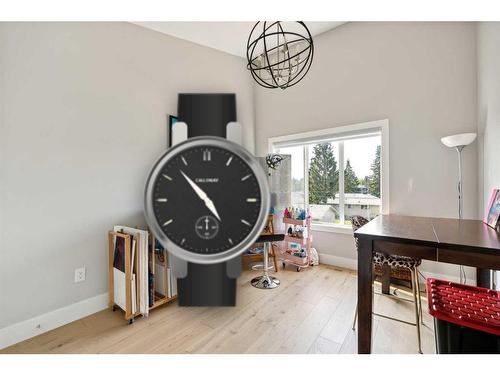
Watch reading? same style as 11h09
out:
4h53
